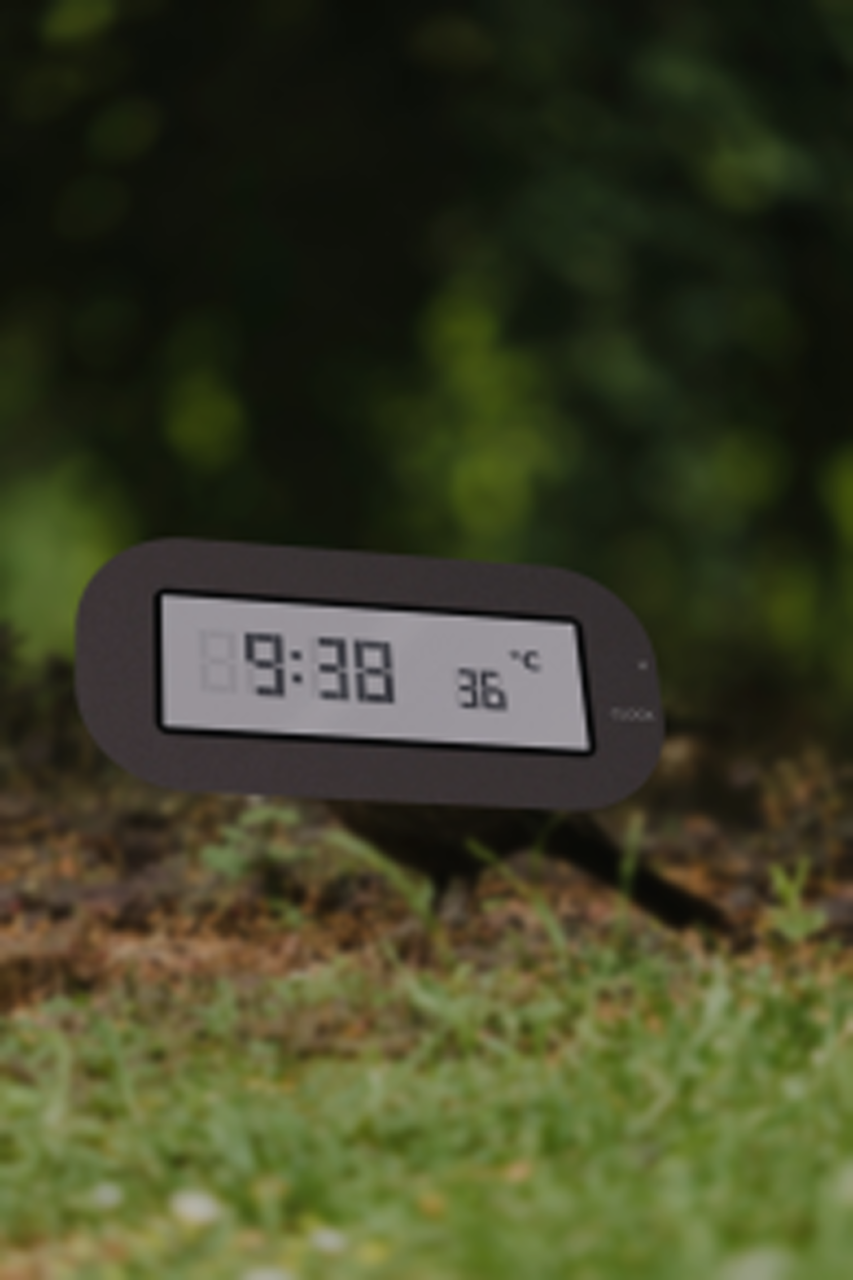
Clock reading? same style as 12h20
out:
9h38
